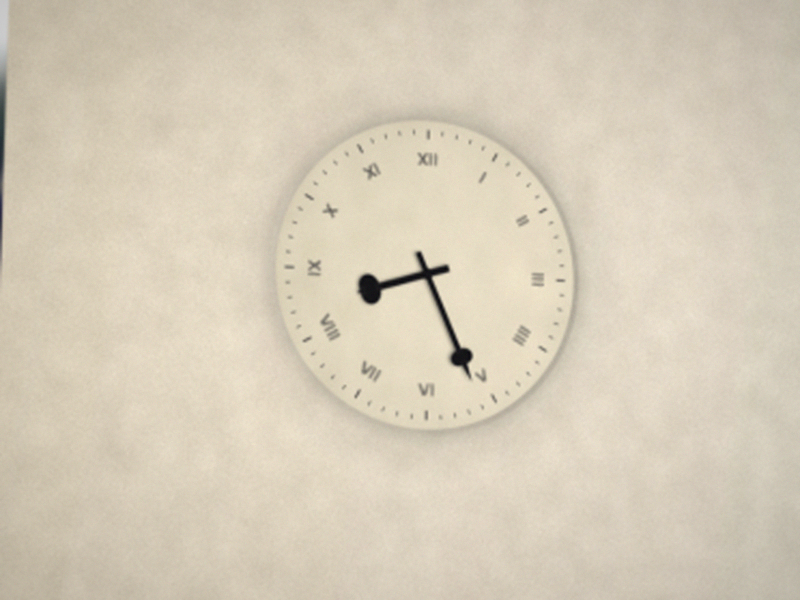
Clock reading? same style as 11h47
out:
8h26
